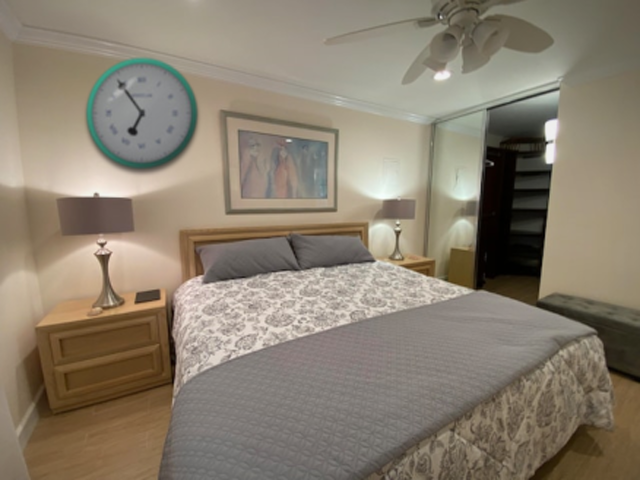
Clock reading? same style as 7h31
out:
6h54
